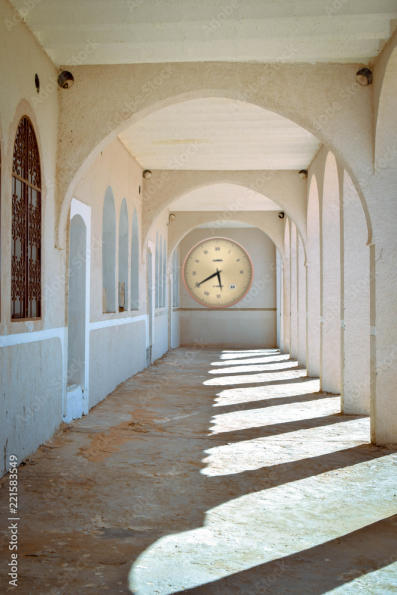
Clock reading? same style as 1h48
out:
5h40
